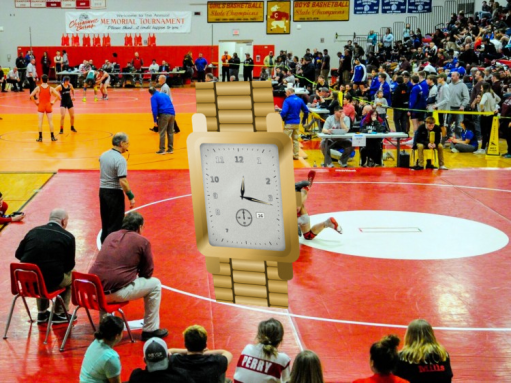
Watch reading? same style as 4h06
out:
12h17
